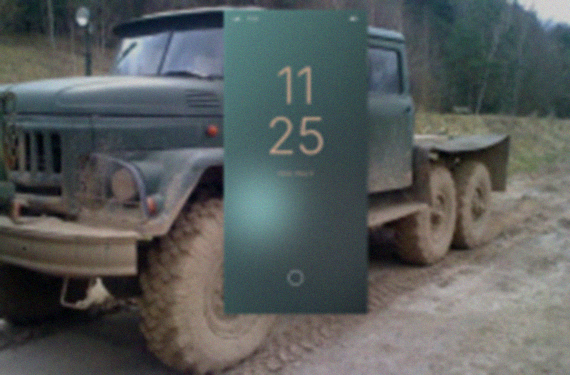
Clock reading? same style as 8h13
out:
11h25
